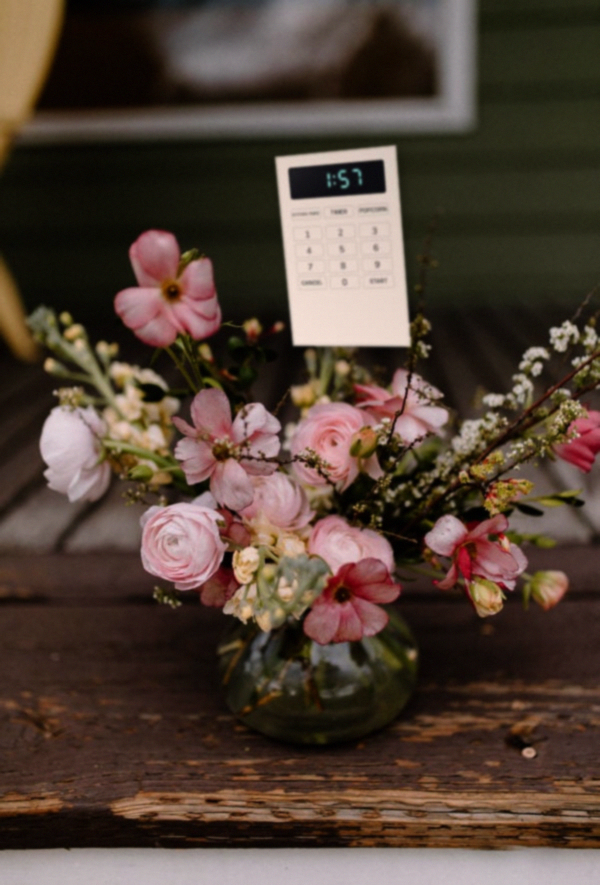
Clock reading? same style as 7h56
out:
1h57
